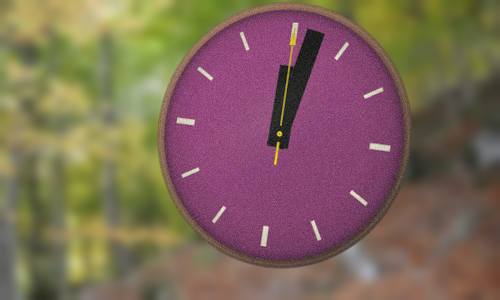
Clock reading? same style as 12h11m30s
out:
12h02m00s
